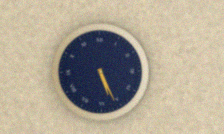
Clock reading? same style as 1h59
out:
5h26
